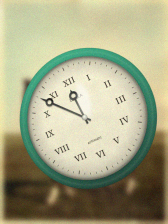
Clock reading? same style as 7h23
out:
11h53
